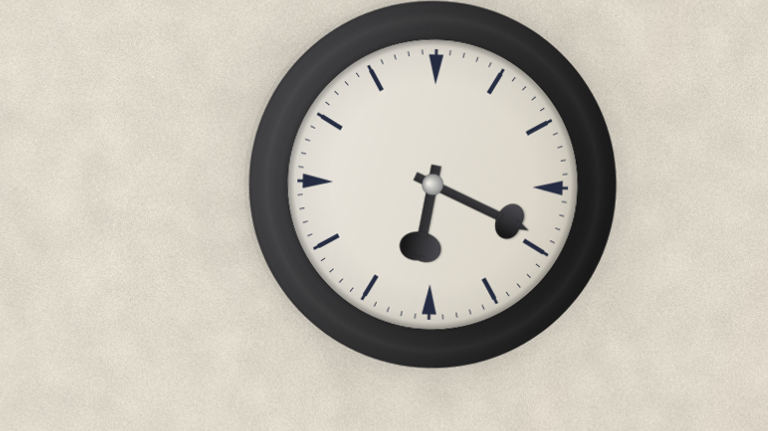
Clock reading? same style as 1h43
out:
6h19
